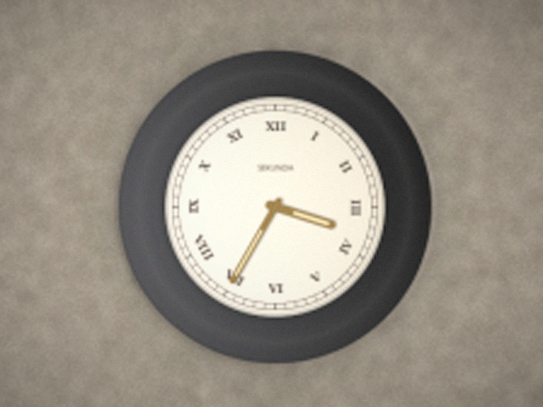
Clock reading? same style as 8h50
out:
3h35
